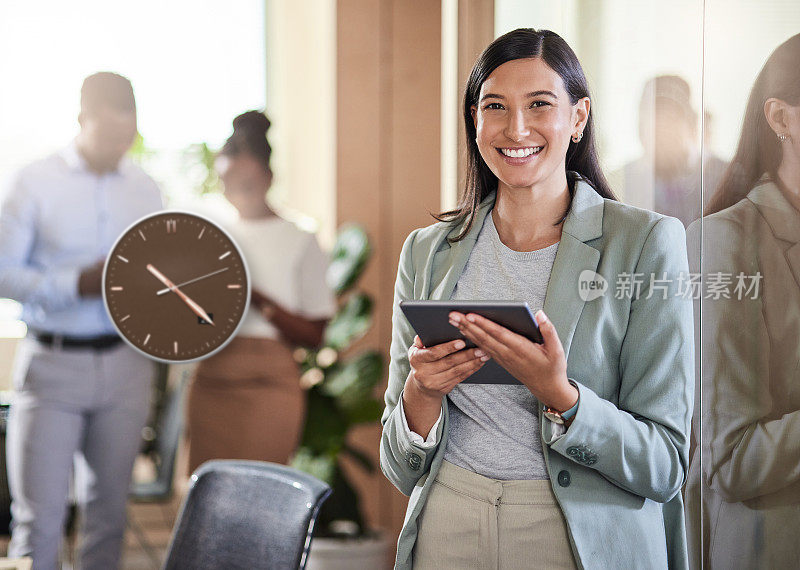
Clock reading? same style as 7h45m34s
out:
10h22m12s
